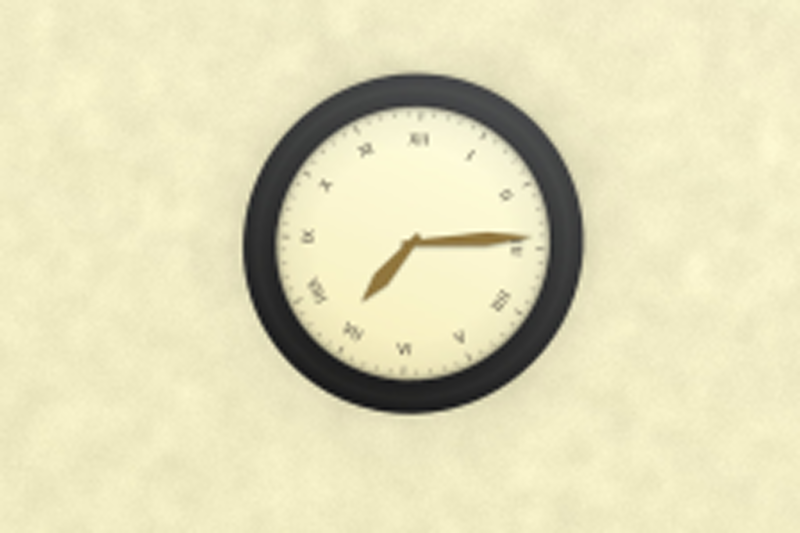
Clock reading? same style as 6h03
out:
7h14
